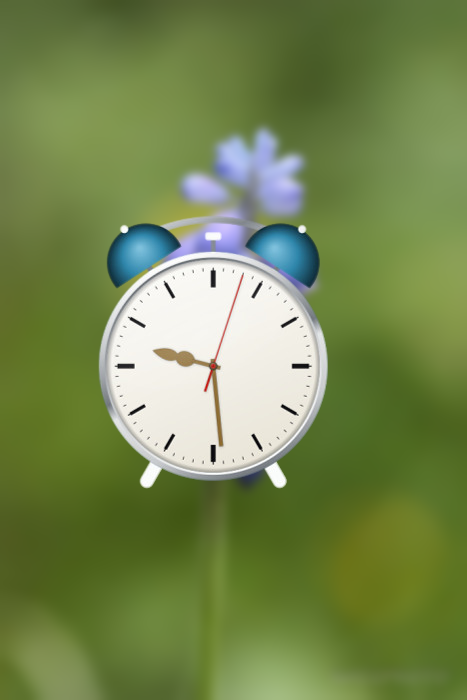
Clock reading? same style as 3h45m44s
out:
9h29m03s
